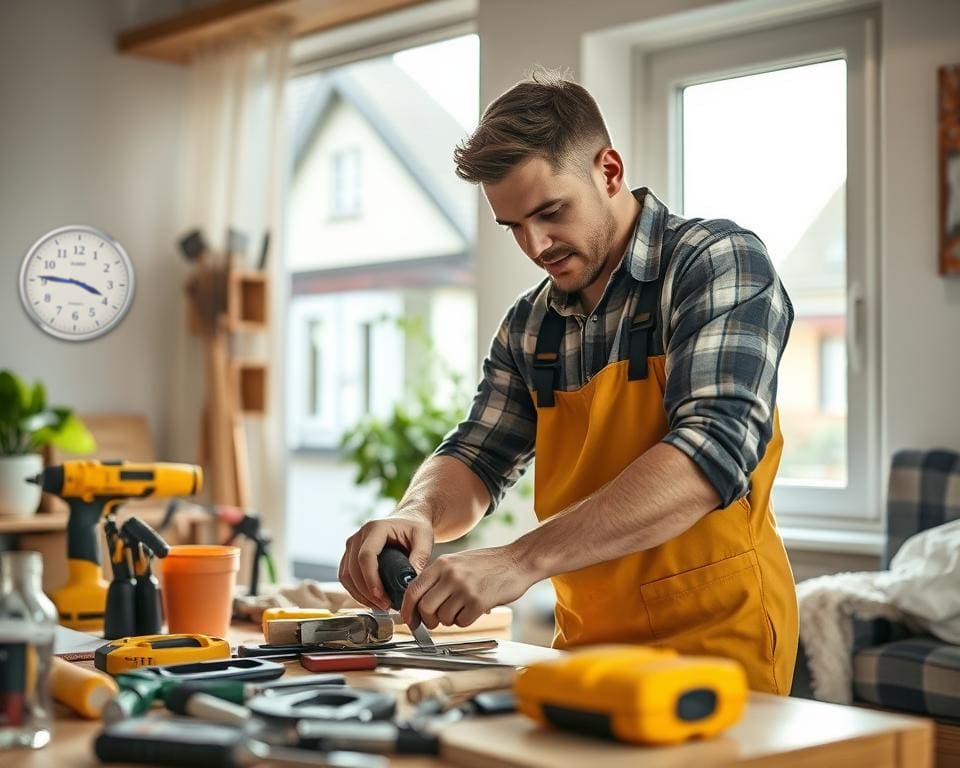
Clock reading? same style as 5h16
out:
3h46
